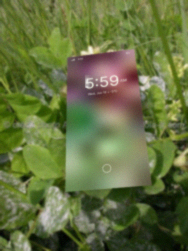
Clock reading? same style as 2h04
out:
5h59
